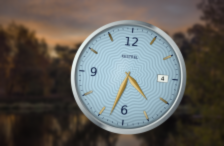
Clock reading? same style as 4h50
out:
4h33
